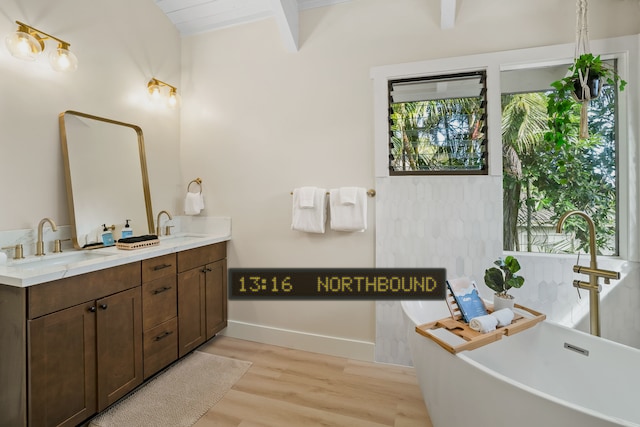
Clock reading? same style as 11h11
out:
13h16
